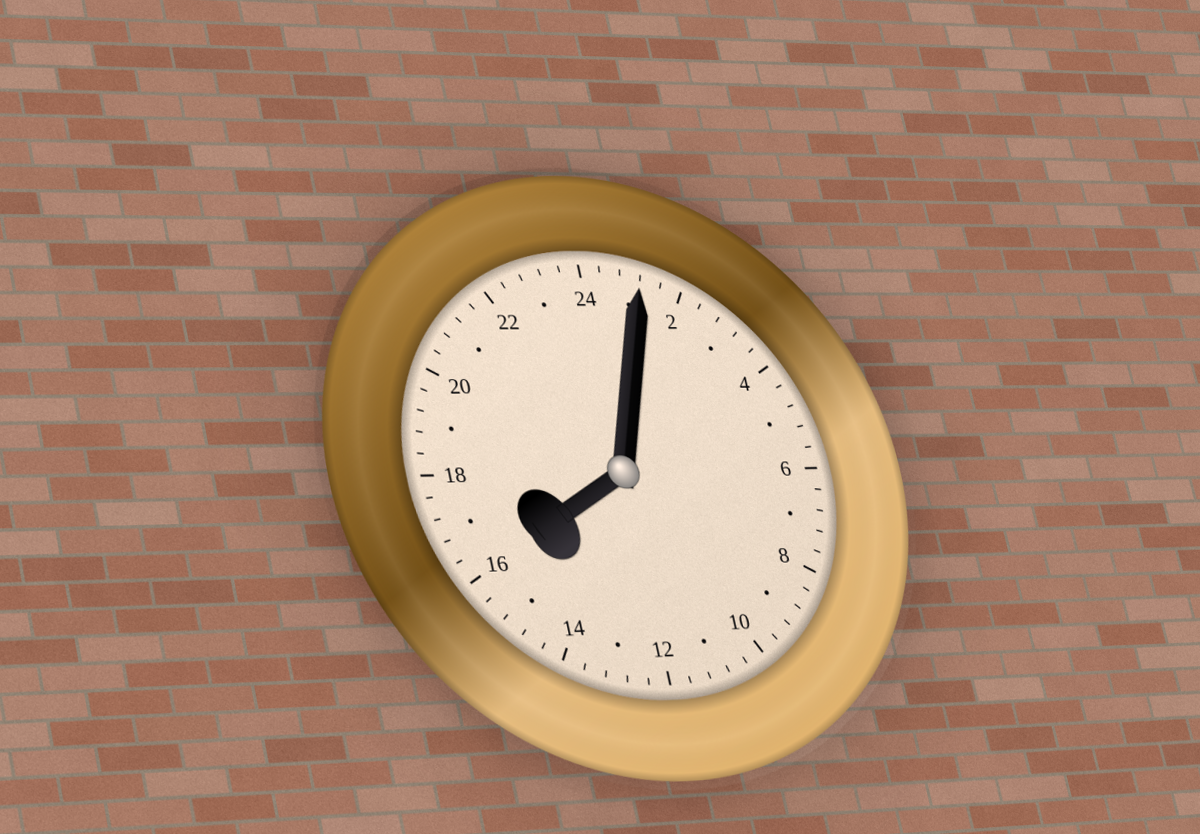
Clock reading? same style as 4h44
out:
16h03
